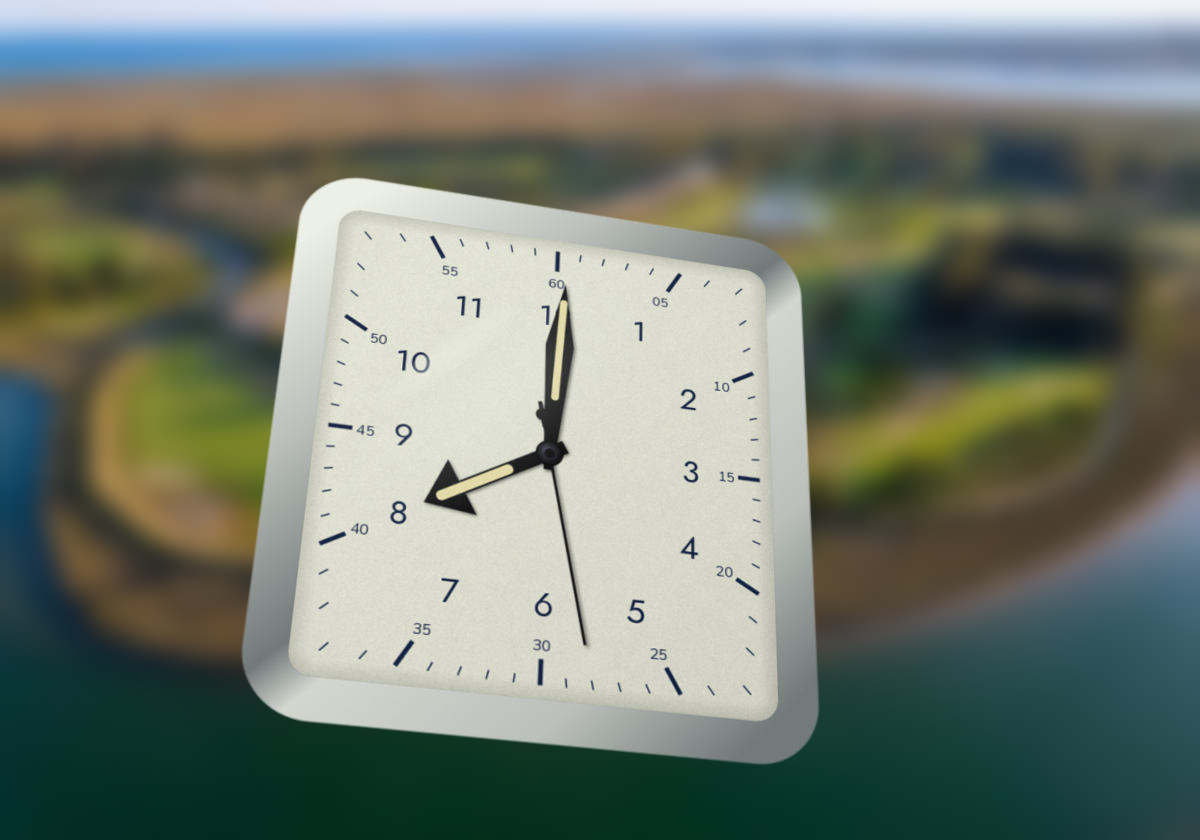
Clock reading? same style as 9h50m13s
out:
8h00m28s
